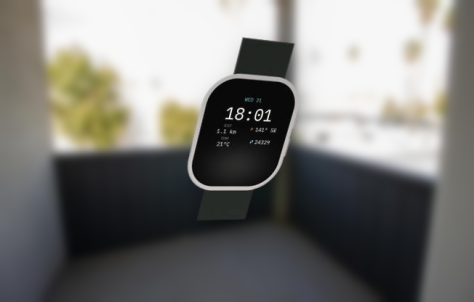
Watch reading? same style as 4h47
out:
18h01
